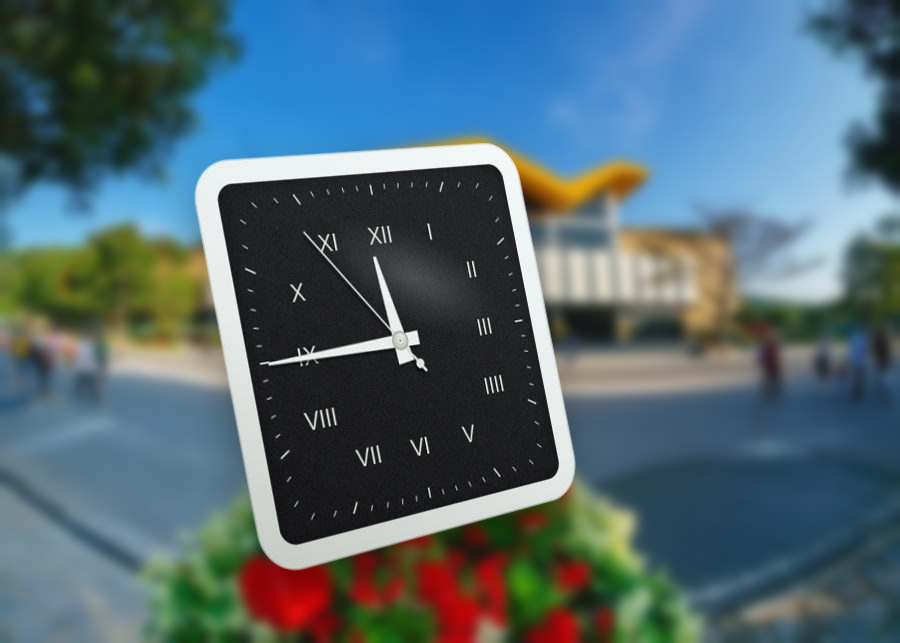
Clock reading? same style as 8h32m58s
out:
11h44m54s
